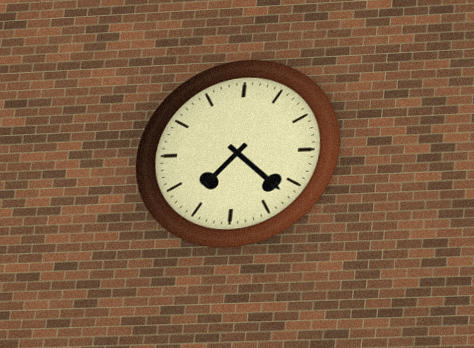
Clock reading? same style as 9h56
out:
7h22
